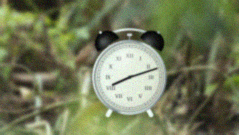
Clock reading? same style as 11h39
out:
8h12
